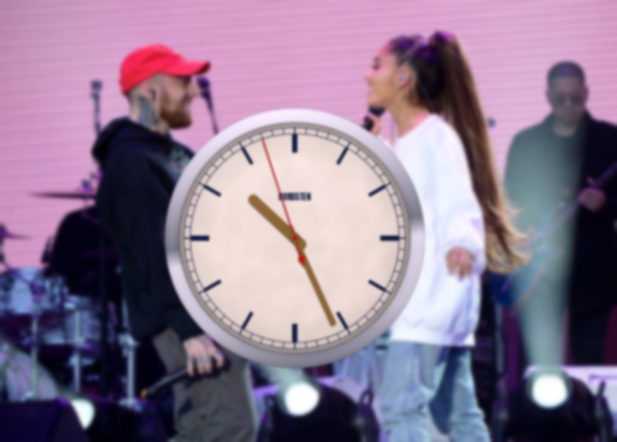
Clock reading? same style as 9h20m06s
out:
10h25m57s
